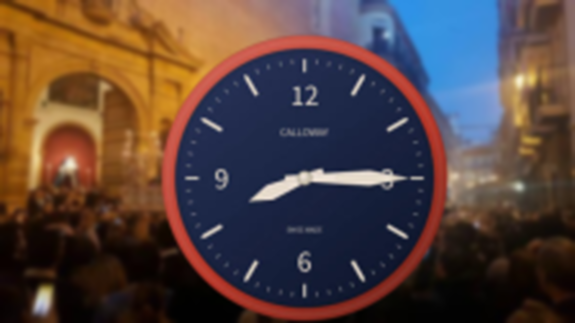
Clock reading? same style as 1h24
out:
8h15
